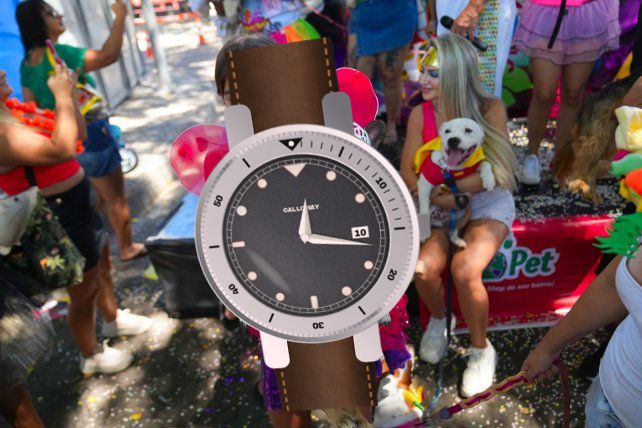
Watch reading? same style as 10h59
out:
12h17
